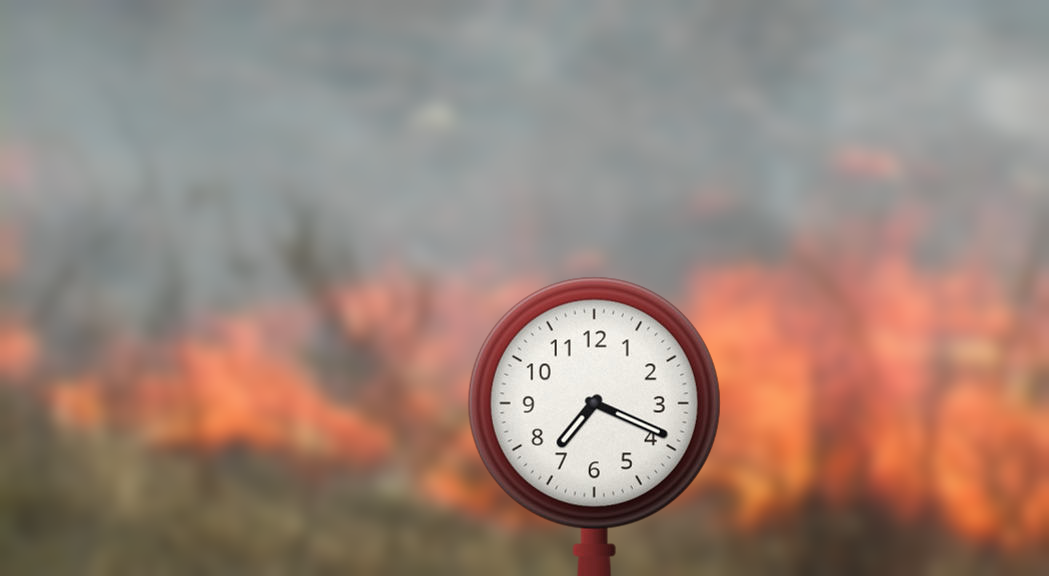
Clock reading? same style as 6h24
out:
7h19
